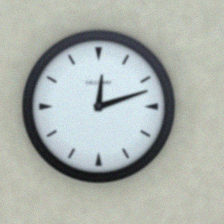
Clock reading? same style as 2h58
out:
12h12
